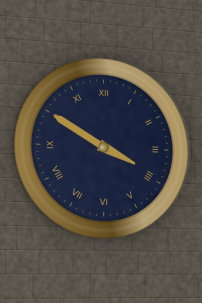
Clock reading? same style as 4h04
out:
3h50
